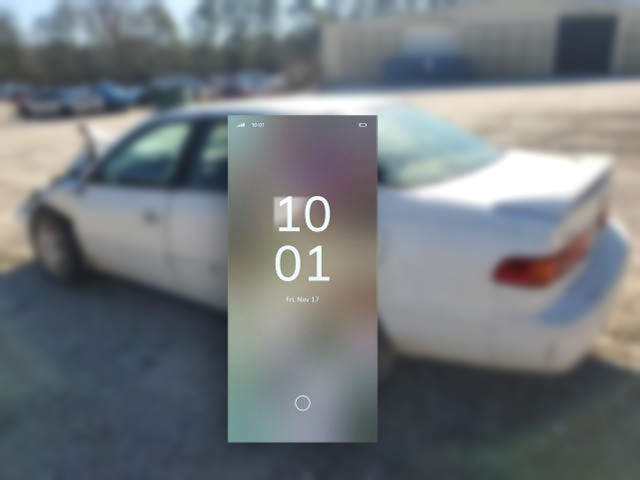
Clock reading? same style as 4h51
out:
10h01
